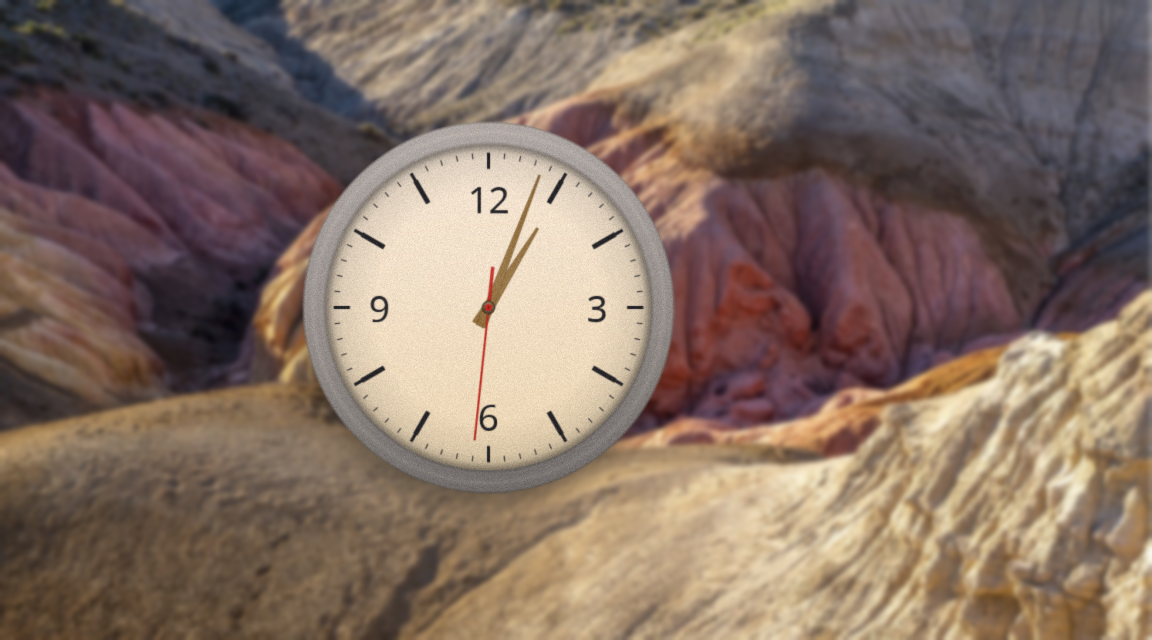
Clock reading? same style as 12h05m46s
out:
1h03m31s
